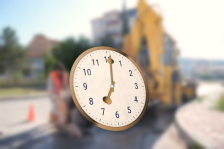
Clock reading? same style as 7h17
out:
7h01
